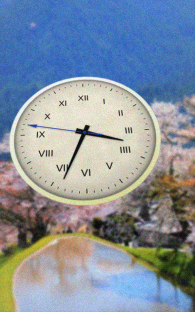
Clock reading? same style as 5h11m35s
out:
3h33m47s
